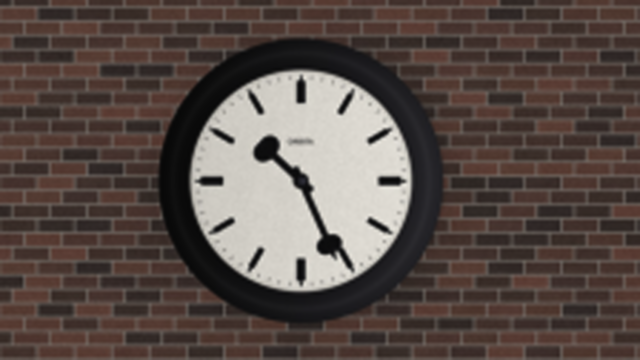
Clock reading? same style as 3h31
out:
10h26
